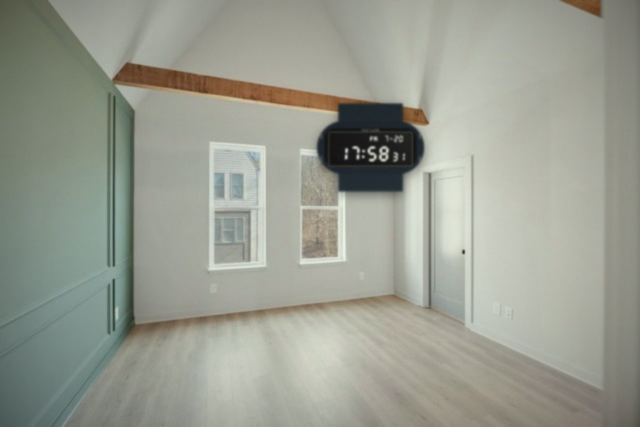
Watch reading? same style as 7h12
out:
17h58
